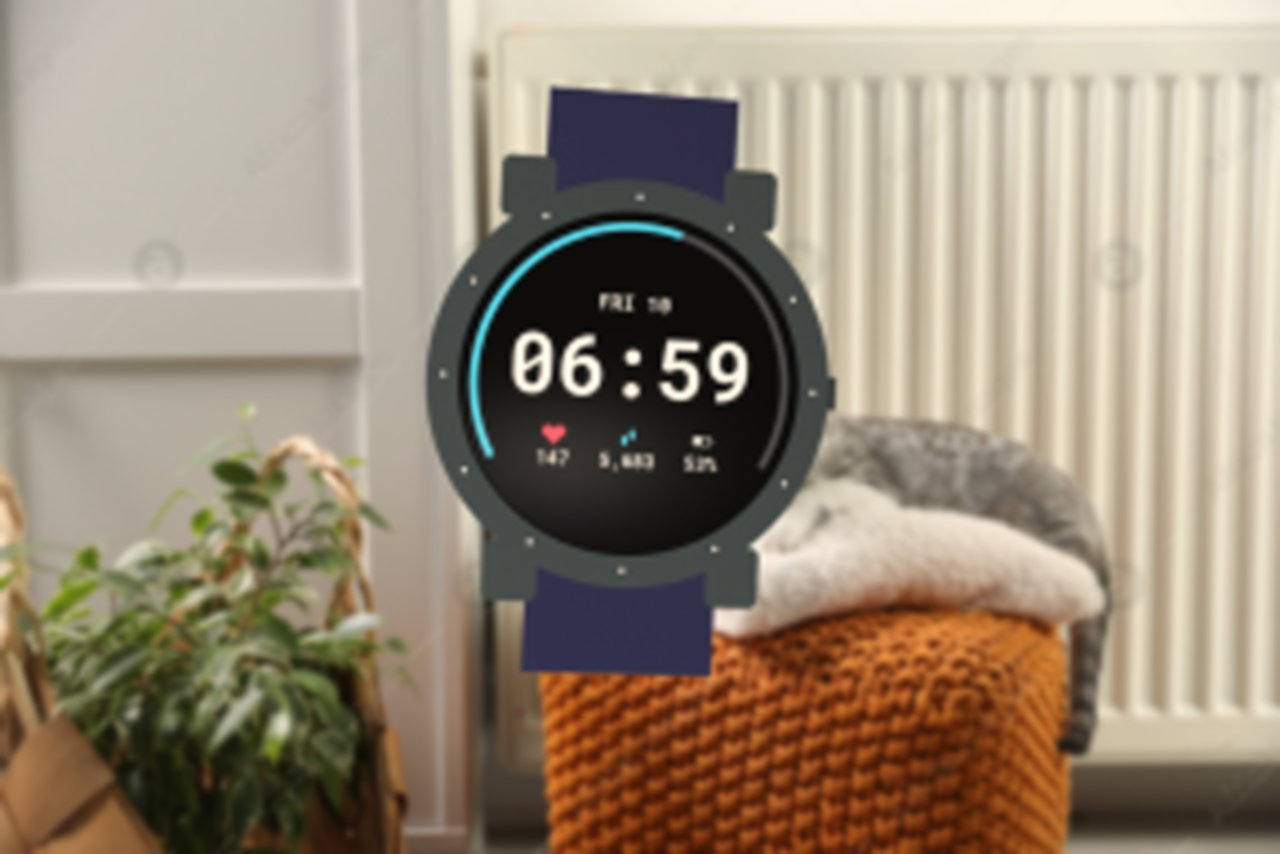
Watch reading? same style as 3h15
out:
6h59
